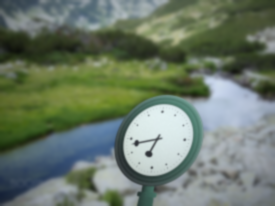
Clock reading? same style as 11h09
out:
6h43
